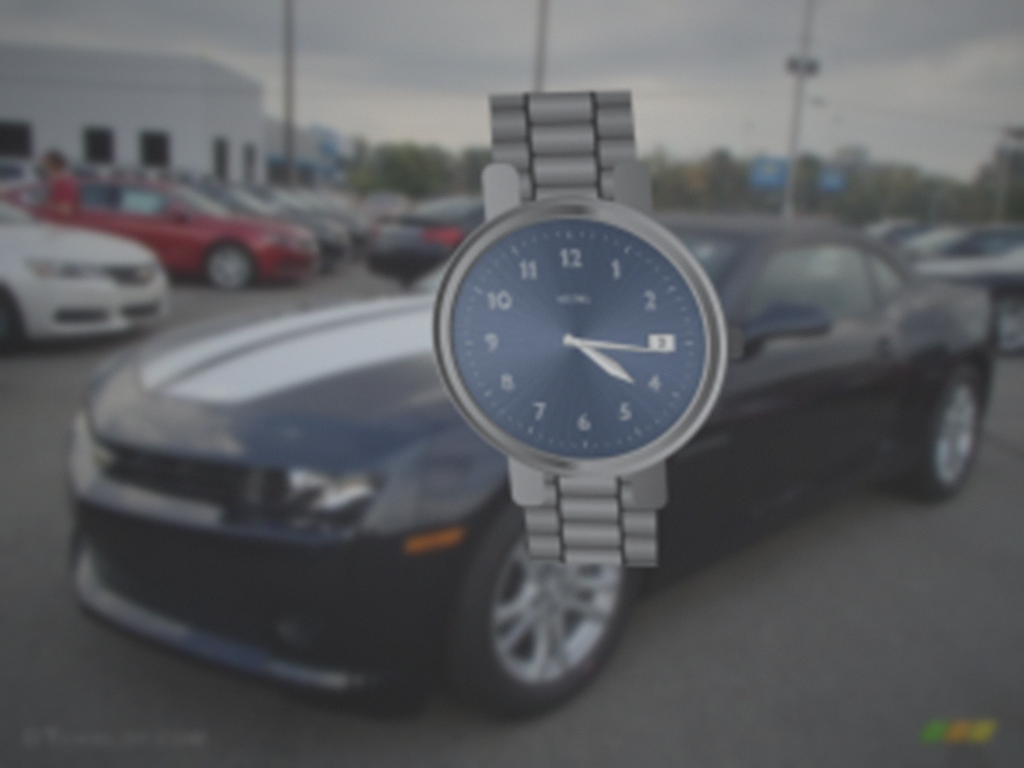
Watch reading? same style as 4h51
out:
4h16
